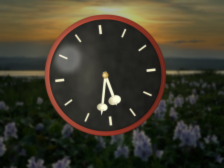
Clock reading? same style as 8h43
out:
5h32
